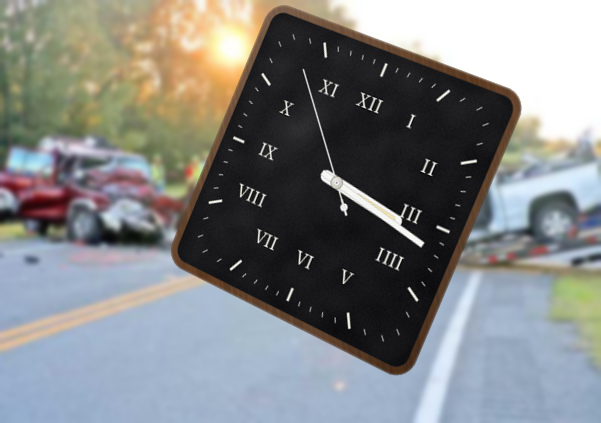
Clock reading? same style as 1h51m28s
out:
3h16m53s
